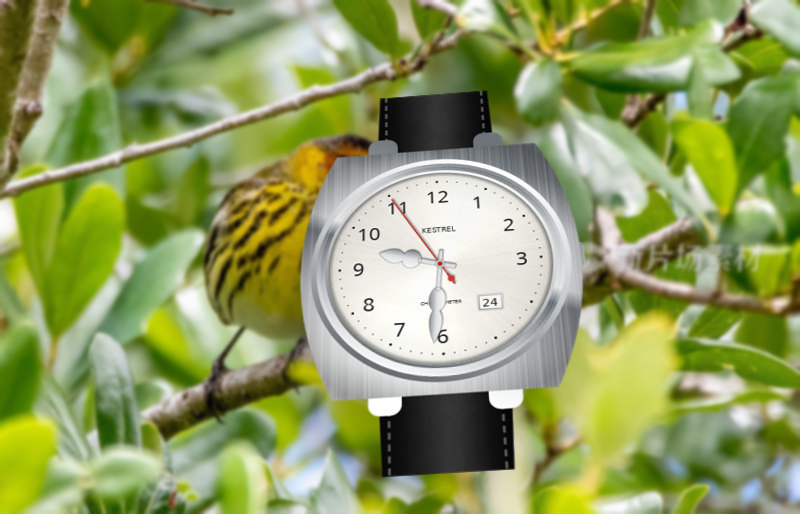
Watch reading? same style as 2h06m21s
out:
9h30m55s
